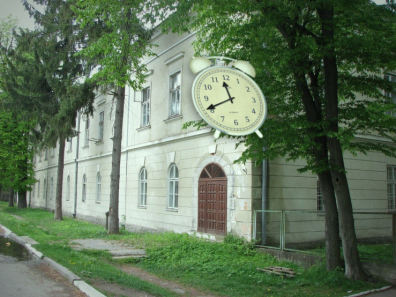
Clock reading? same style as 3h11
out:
11h41
